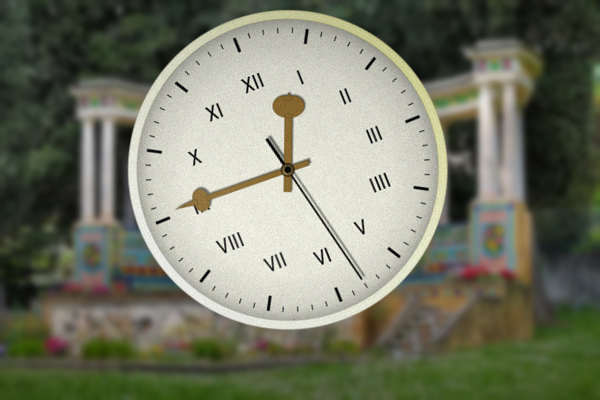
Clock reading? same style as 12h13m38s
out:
12h45m28s
